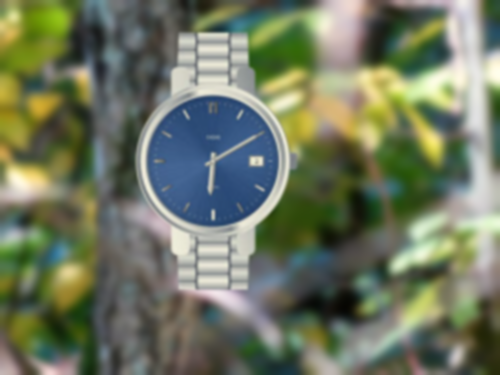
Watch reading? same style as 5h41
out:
6h10
